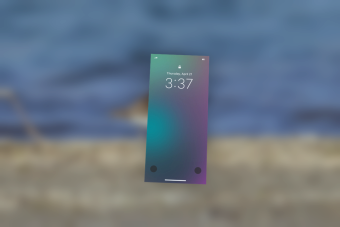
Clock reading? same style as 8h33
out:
3h37
